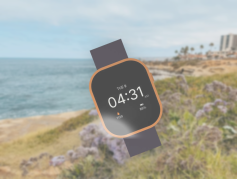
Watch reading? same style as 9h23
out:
4h31
